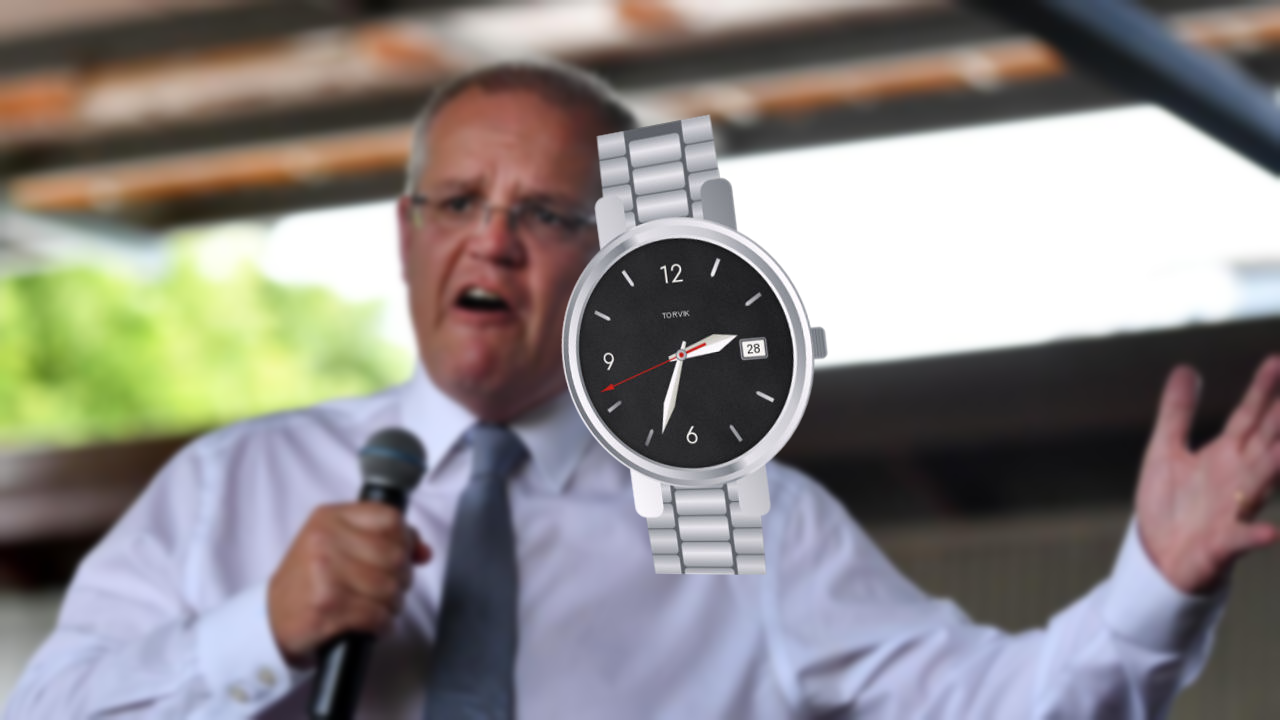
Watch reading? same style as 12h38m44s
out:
2h33m42s
